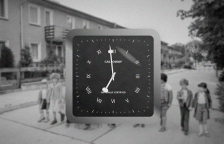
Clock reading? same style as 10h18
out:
6h59
